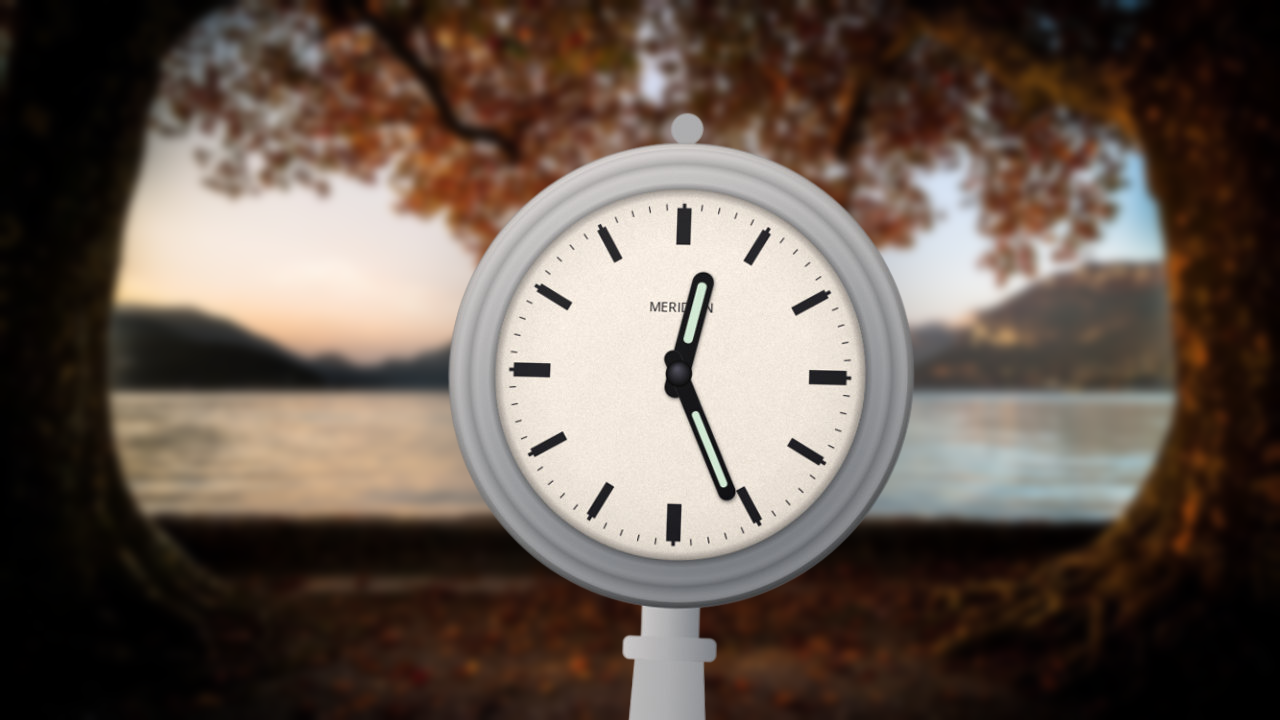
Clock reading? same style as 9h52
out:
12h26
